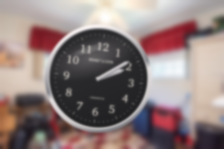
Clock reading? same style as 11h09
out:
2h09
